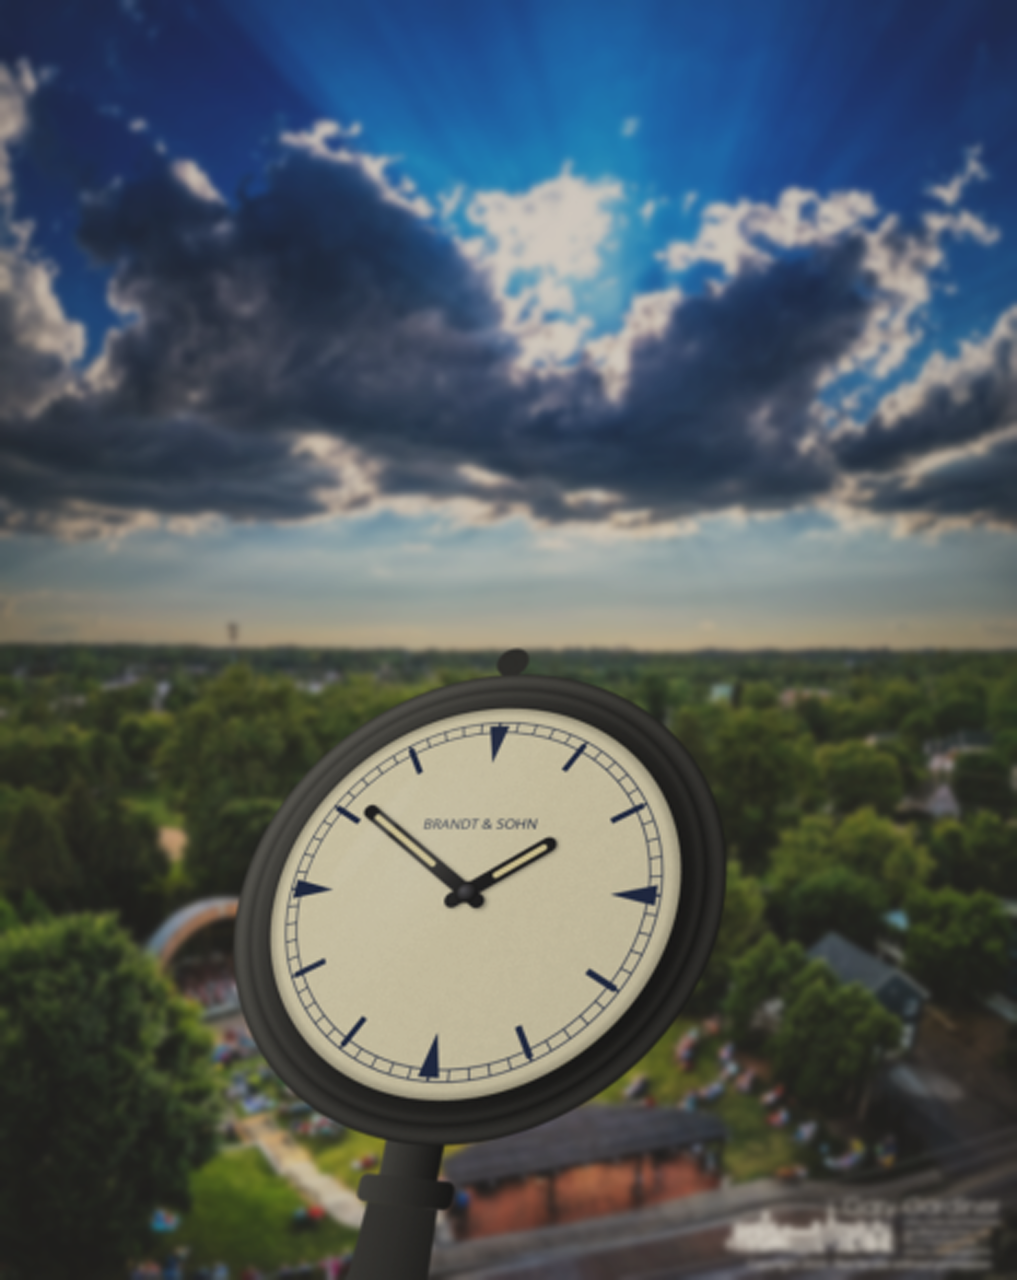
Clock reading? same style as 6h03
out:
1h51
